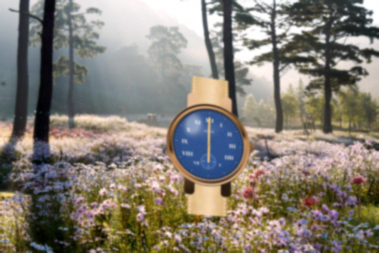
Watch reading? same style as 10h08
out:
6h00
